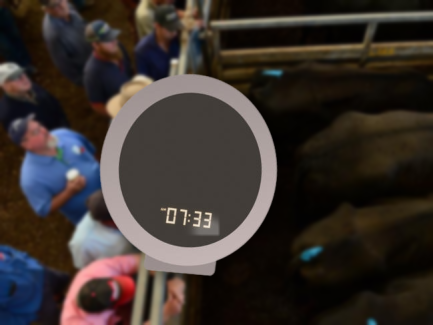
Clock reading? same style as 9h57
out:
7h33
